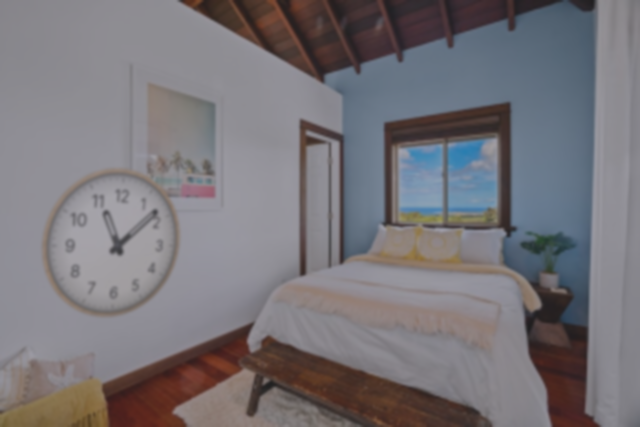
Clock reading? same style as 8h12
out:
11h08
